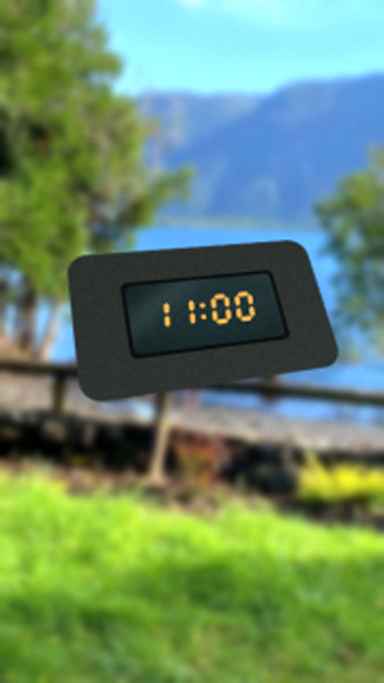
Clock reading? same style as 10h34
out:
11h00
